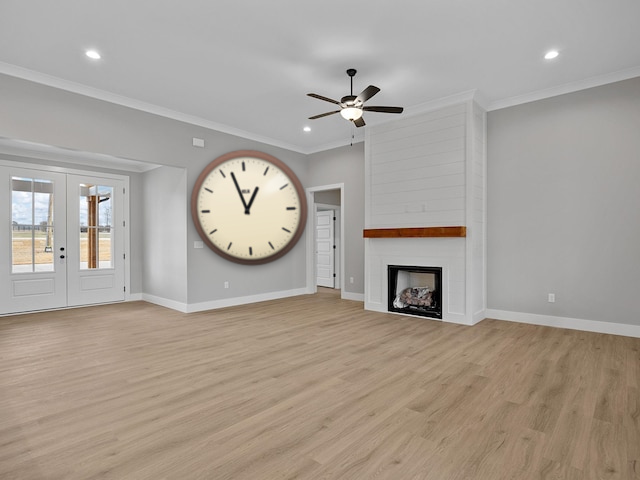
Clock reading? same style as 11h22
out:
12h57
